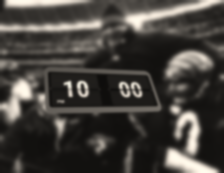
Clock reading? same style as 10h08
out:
10h00
